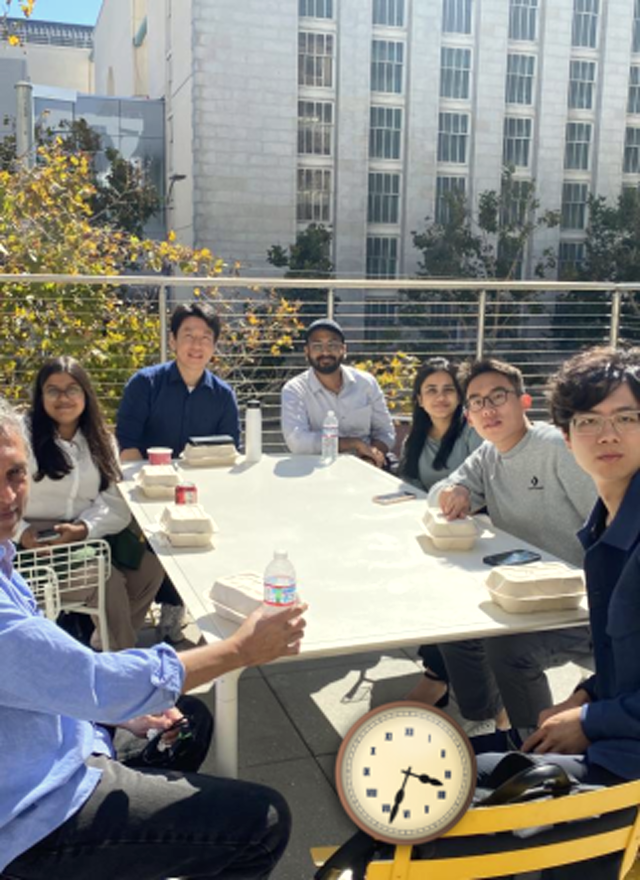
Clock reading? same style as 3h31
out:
3h33
